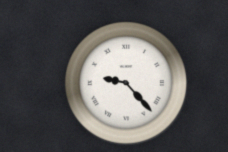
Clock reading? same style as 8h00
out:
9h23
